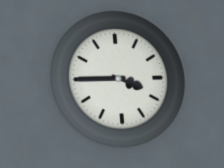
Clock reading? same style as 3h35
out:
3h45
